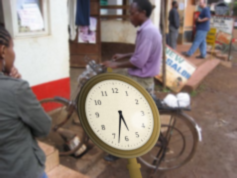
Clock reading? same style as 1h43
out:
5h33
